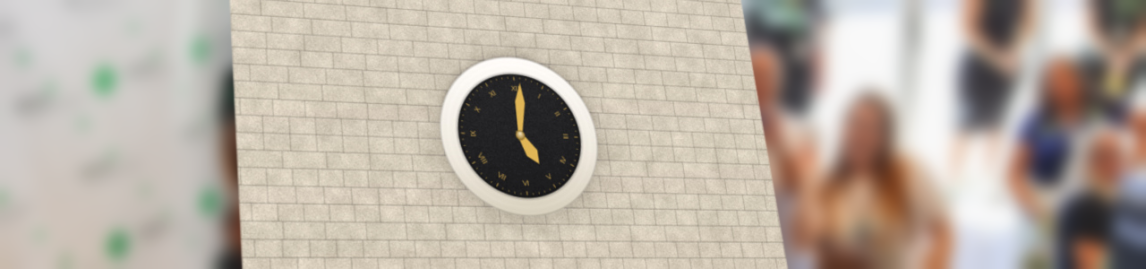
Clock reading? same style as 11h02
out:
5h01
